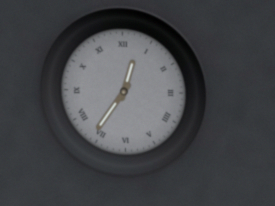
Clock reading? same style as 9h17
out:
12h36
